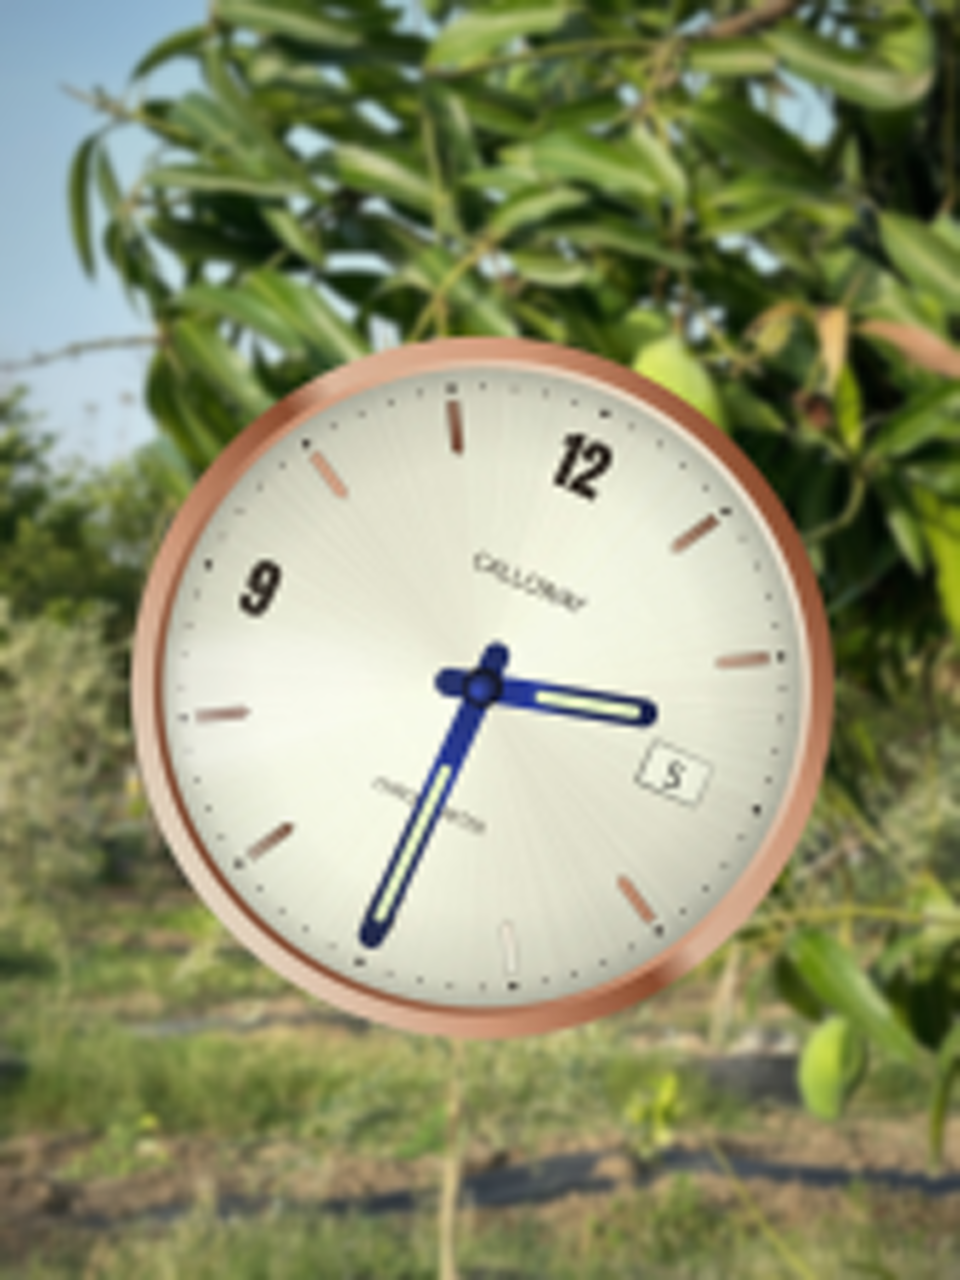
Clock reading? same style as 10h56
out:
2h30
